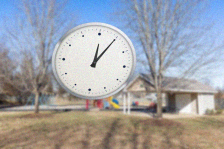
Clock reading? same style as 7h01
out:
12h05
